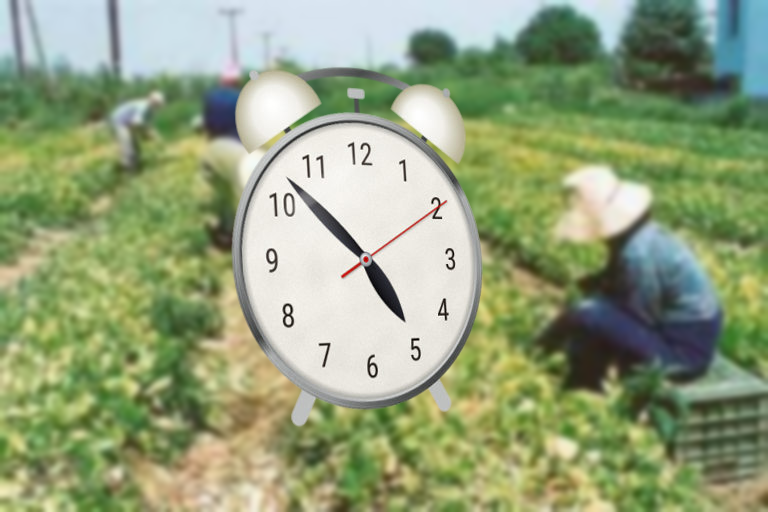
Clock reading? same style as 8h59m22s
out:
4h52m10s
